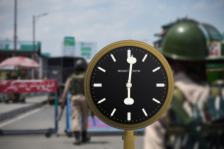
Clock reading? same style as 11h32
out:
6h01
